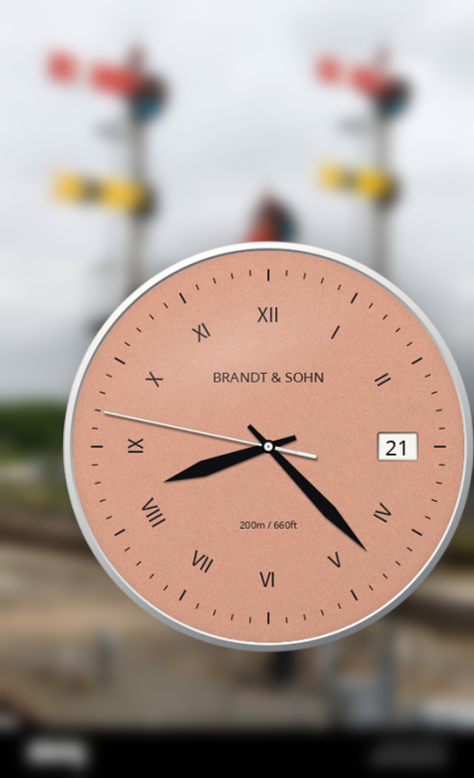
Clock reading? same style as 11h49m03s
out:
8h22m47s
